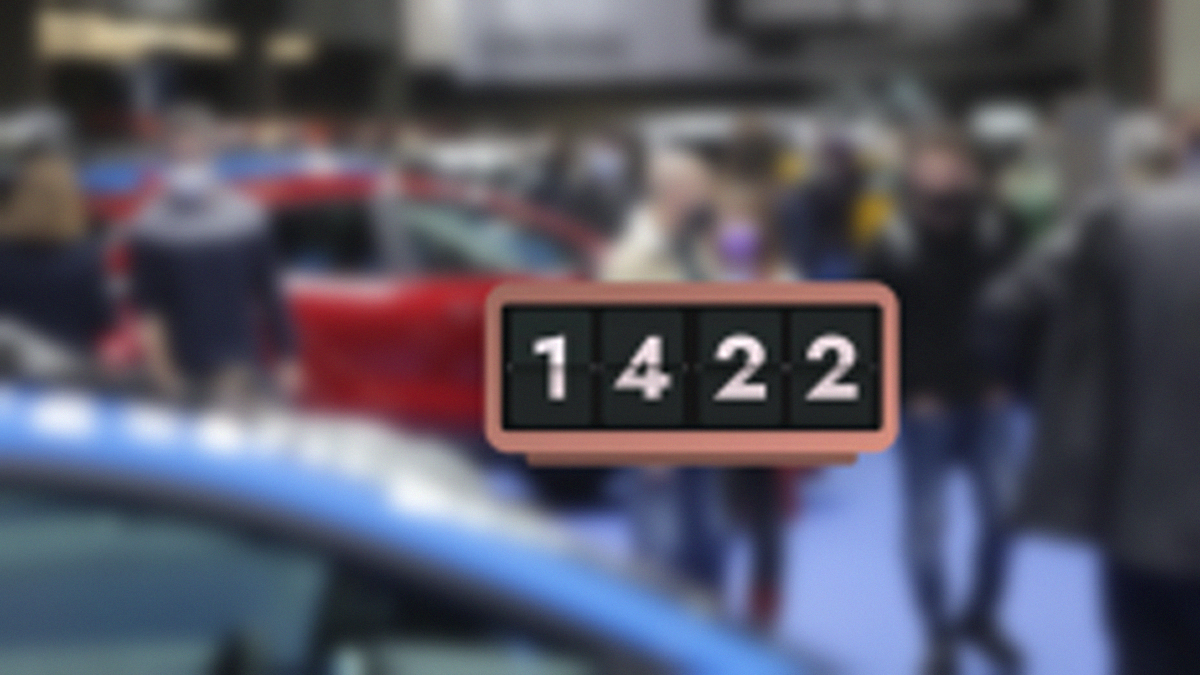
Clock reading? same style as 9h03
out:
14h22
